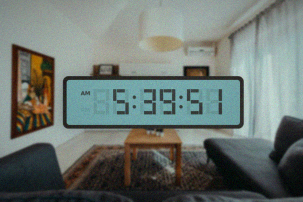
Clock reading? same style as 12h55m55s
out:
5h39m51s
